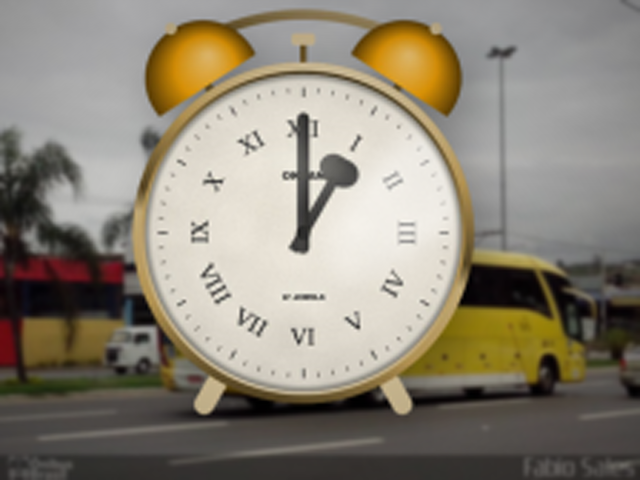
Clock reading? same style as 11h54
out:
1h00
